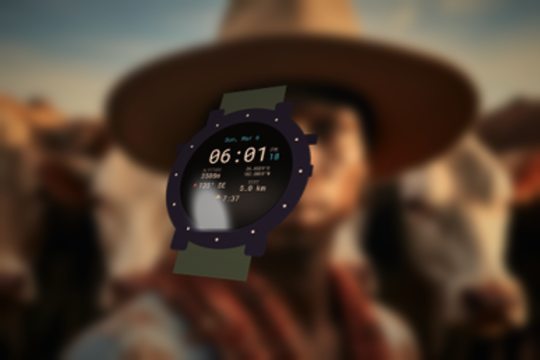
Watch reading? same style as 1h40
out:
6h01
